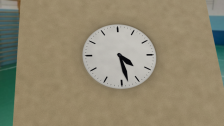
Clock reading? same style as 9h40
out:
4h28
